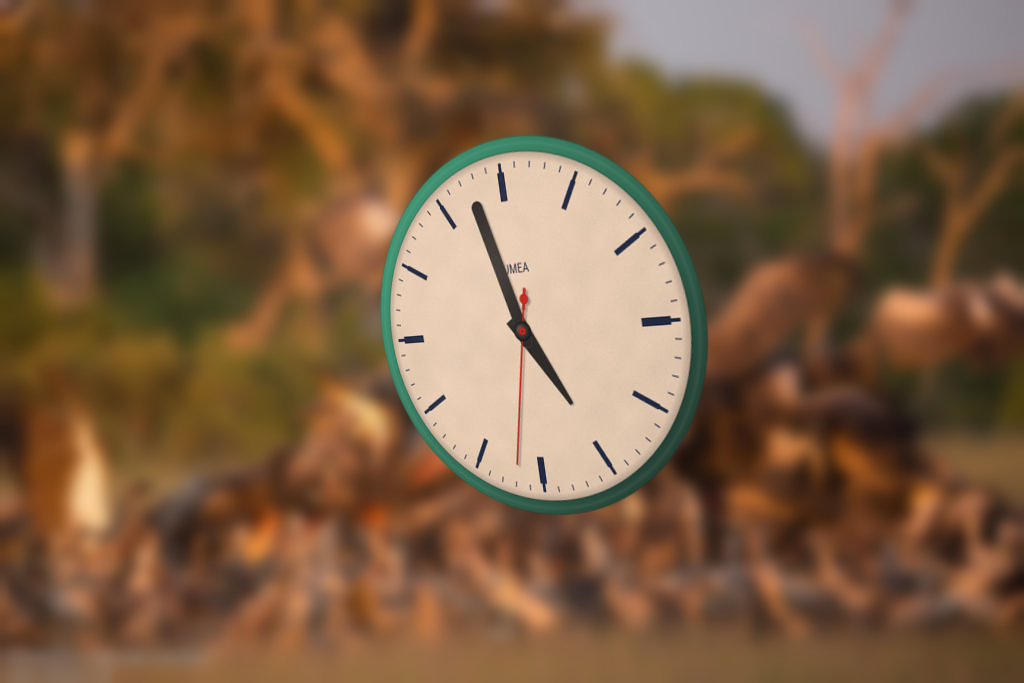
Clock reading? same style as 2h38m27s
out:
4h57m32s
